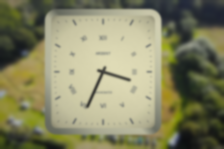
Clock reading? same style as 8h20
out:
3h34
